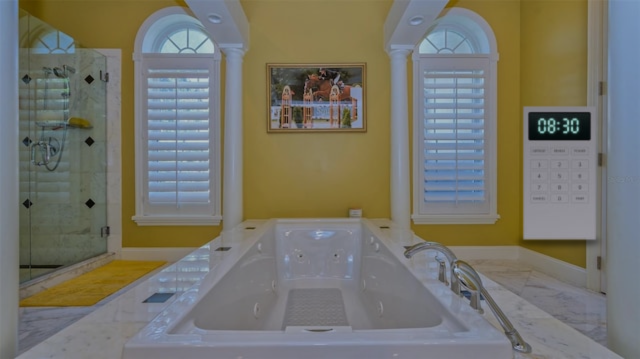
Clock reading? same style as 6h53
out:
8h30
